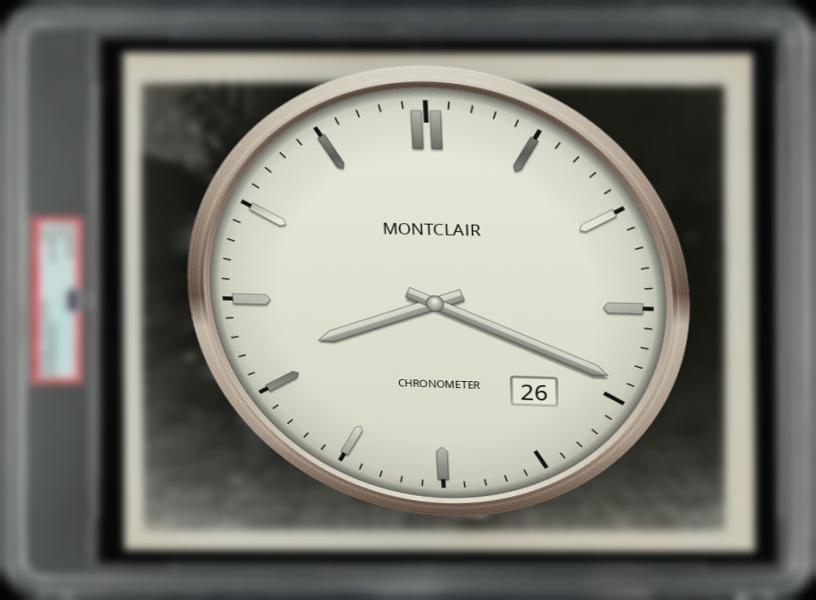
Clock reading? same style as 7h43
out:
8h19
